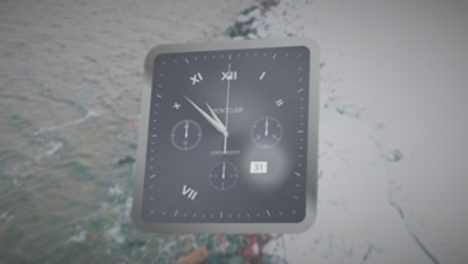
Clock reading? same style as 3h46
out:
10h52
